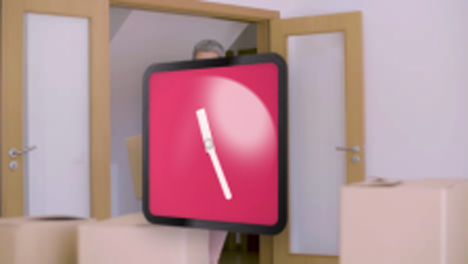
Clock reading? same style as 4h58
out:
11h26
